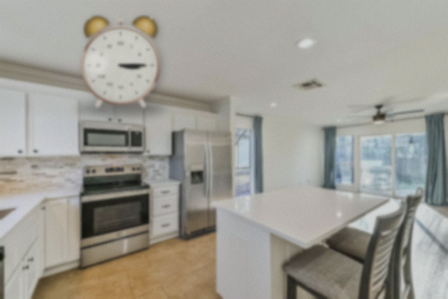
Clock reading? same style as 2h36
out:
3h15
